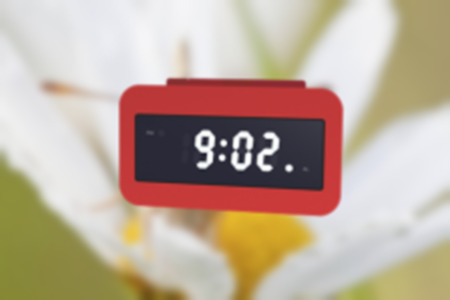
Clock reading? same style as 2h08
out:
9h02
